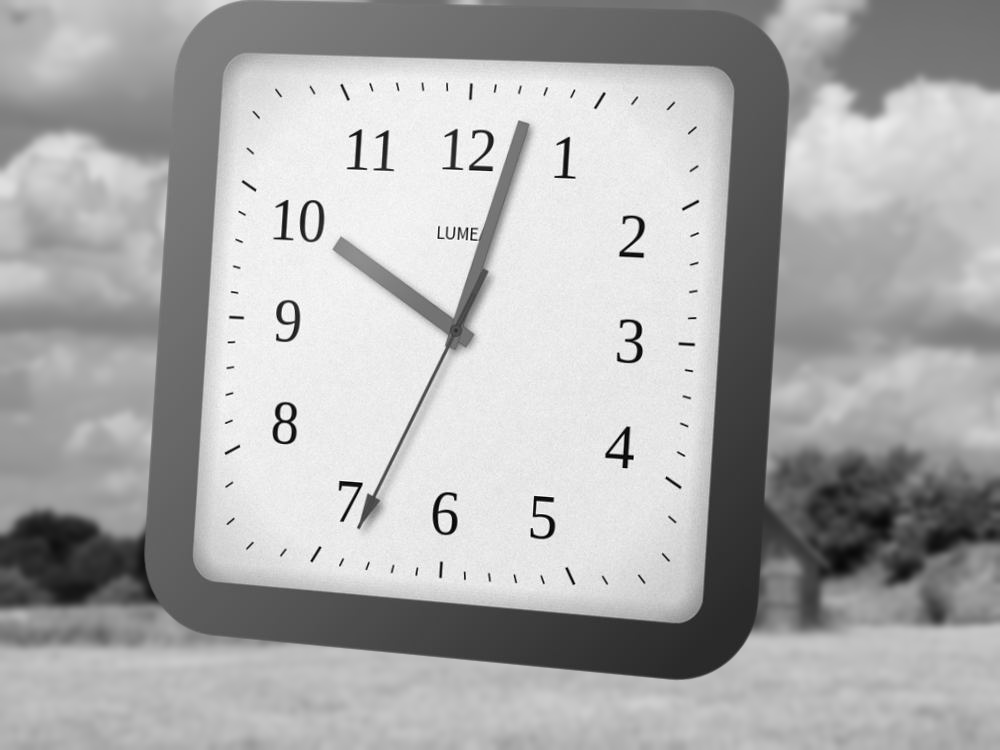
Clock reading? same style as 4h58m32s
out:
10h02m34s
